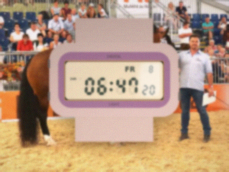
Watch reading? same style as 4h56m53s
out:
6h47m20s
